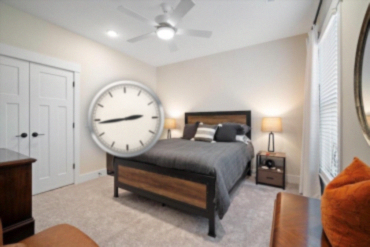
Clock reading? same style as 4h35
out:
2h44
